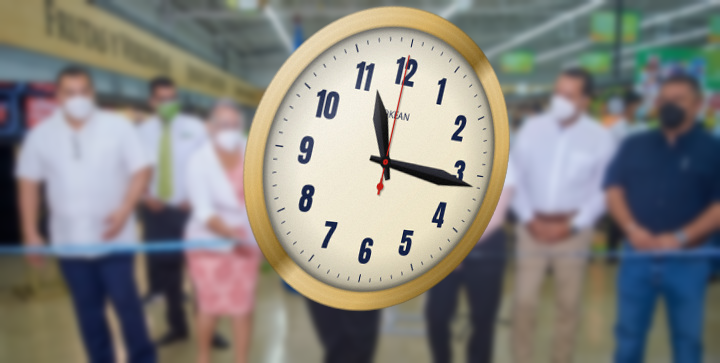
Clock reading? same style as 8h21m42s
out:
11h16m00s
